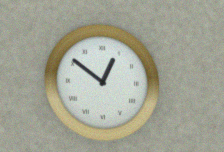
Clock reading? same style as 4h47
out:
12h51
